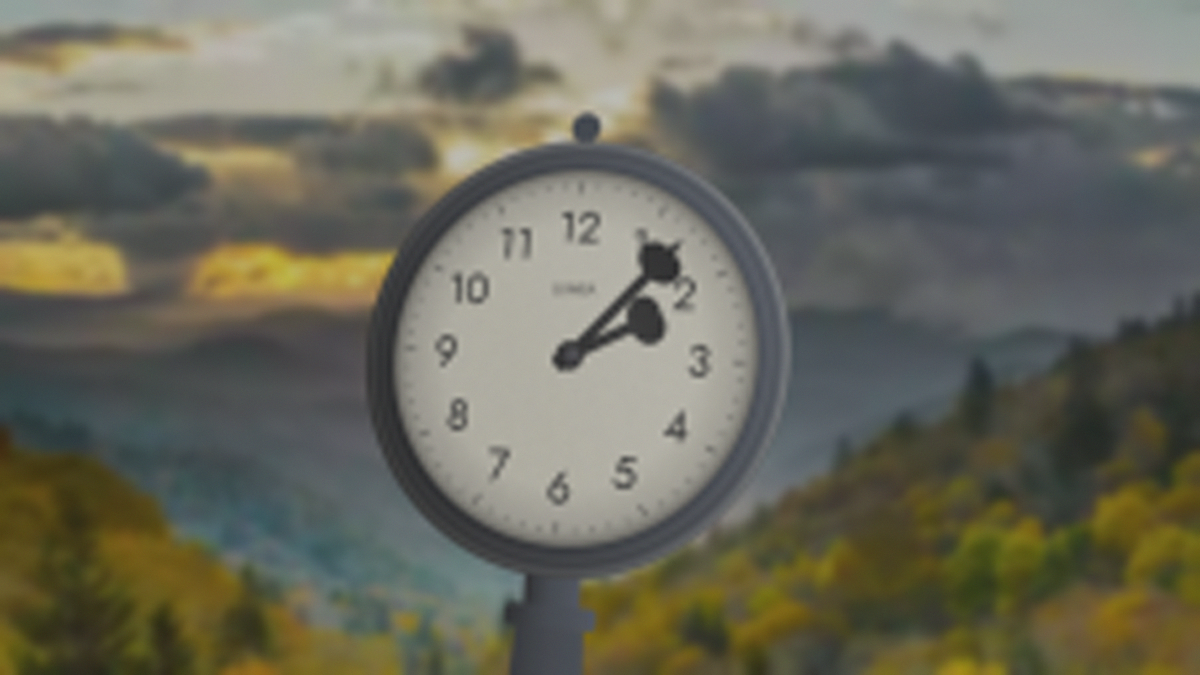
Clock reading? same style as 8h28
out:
2h07
